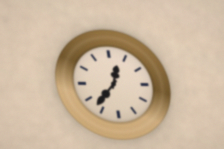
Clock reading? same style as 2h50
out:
12h37
